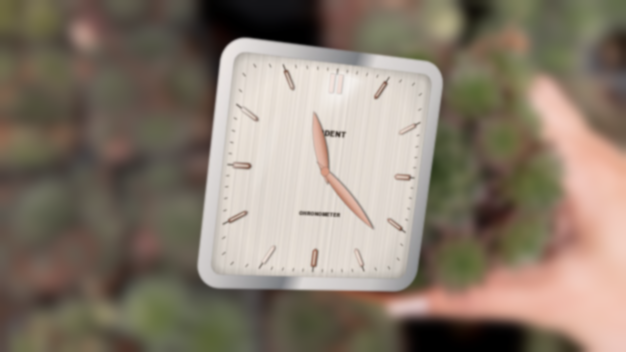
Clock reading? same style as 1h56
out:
11h22
